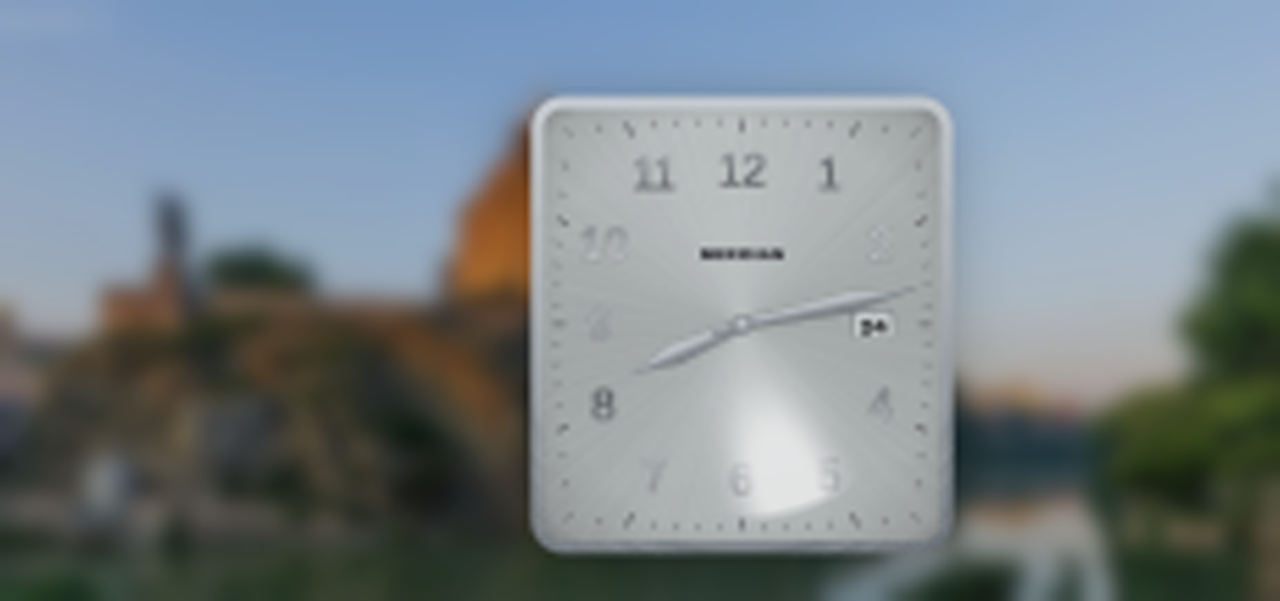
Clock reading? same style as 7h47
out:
8h13
